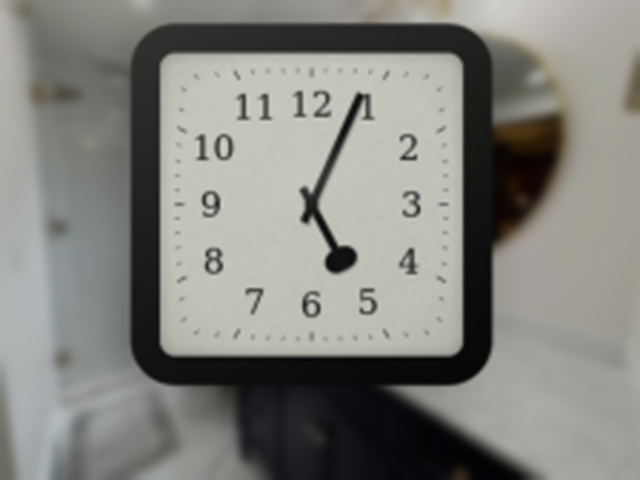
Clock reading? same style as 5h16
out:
5h04
